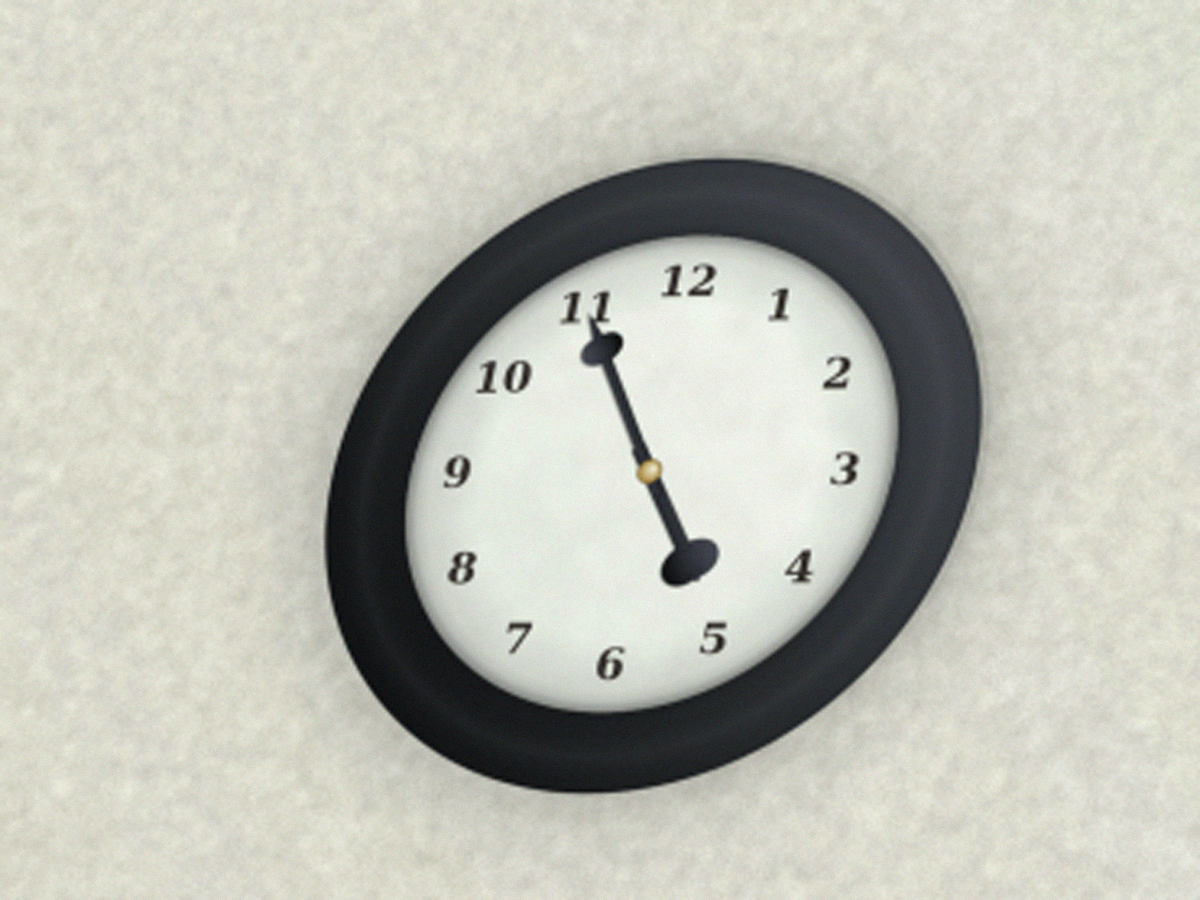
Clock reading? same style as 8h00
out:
4h55
